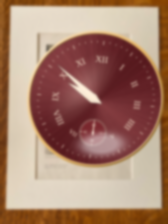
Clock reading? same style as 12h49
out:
9h51
